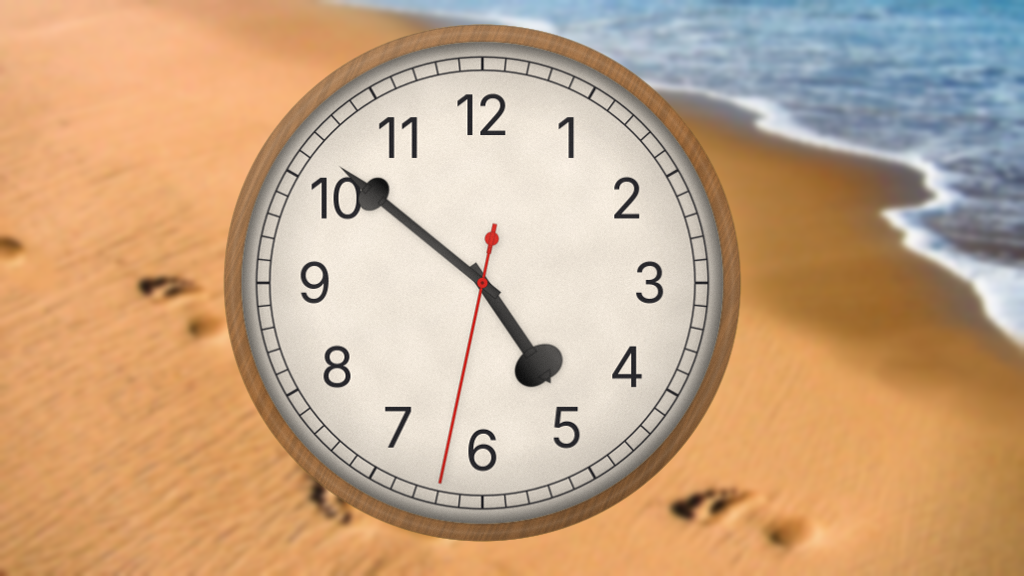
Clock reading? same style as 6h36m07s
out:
4h51m32s
